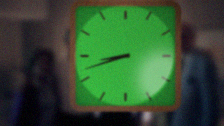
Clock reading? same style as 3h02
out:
8h42
